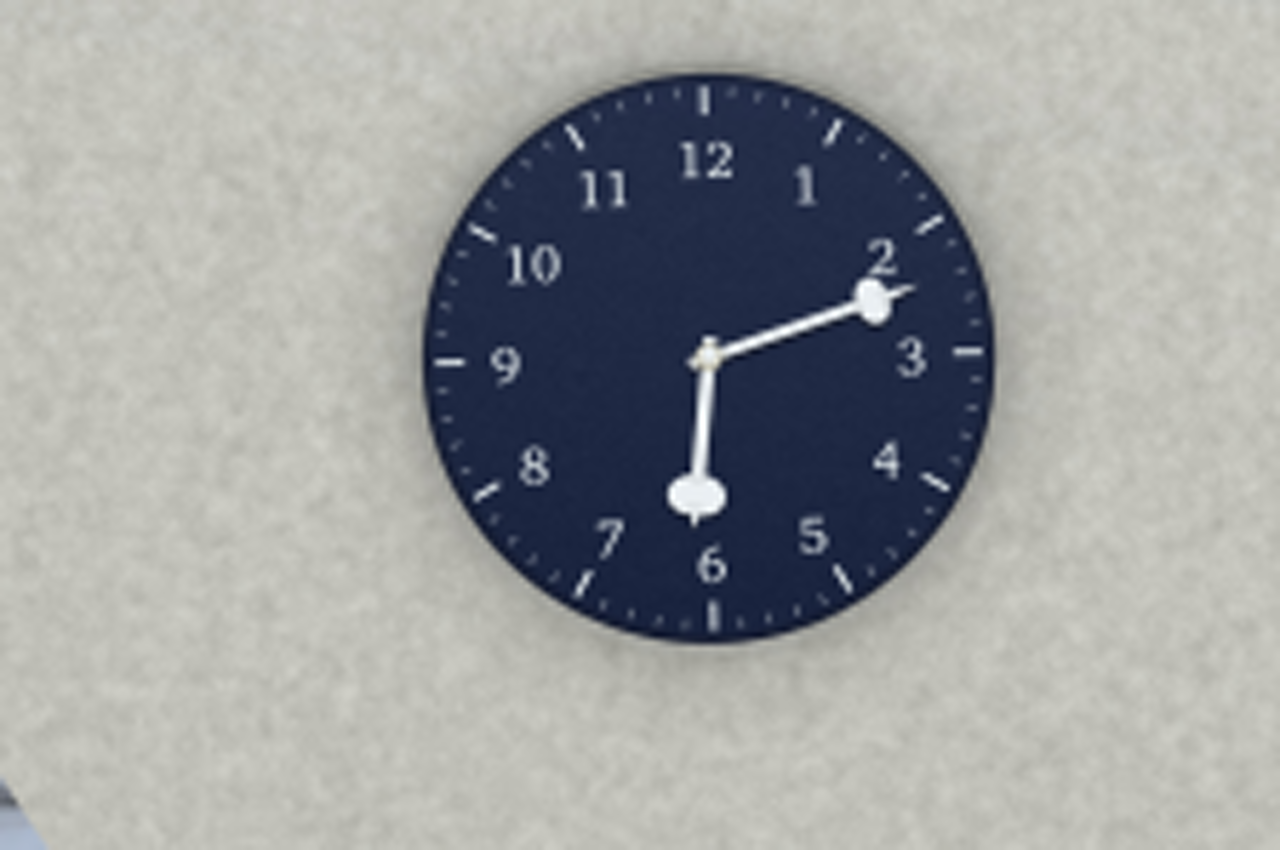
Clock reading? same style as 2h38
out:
6h12
